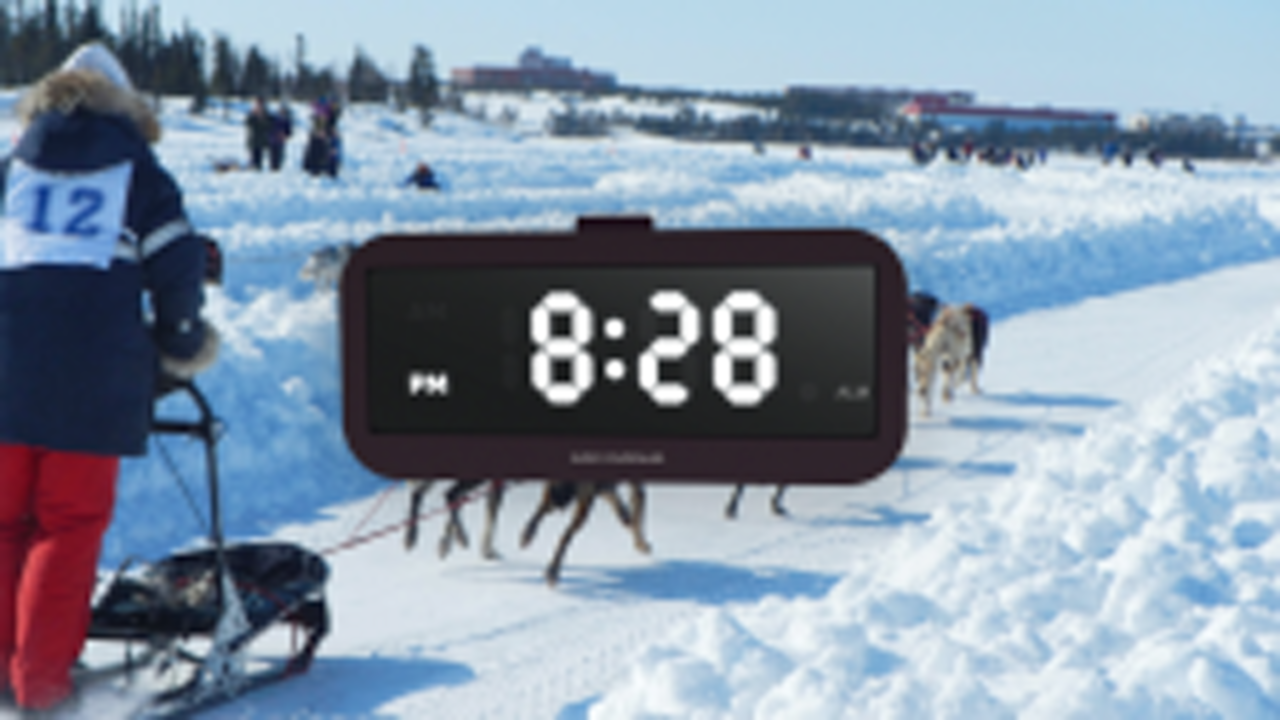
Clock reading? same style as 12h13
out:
8h28
